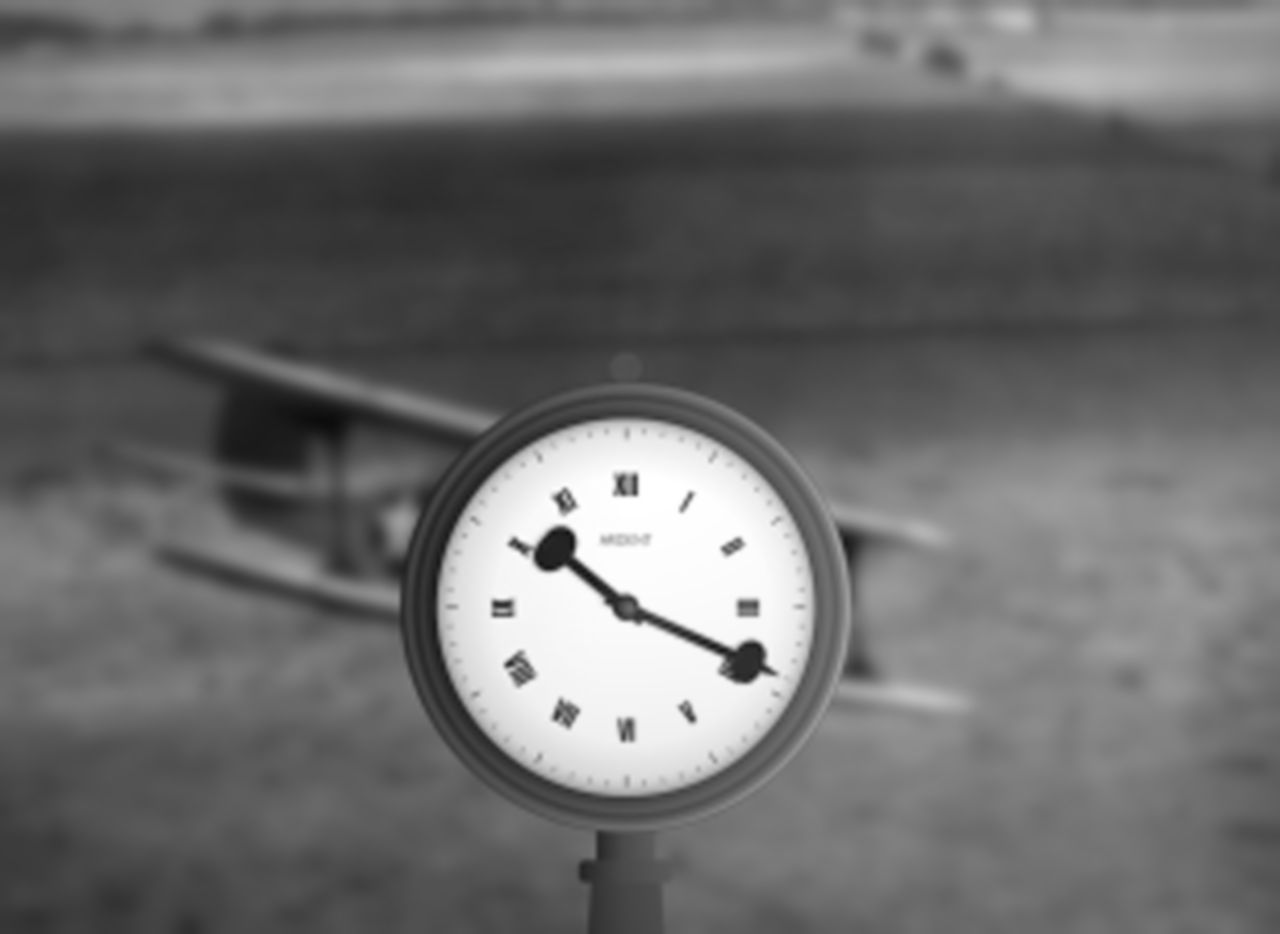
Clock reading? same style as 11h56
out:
10h19
